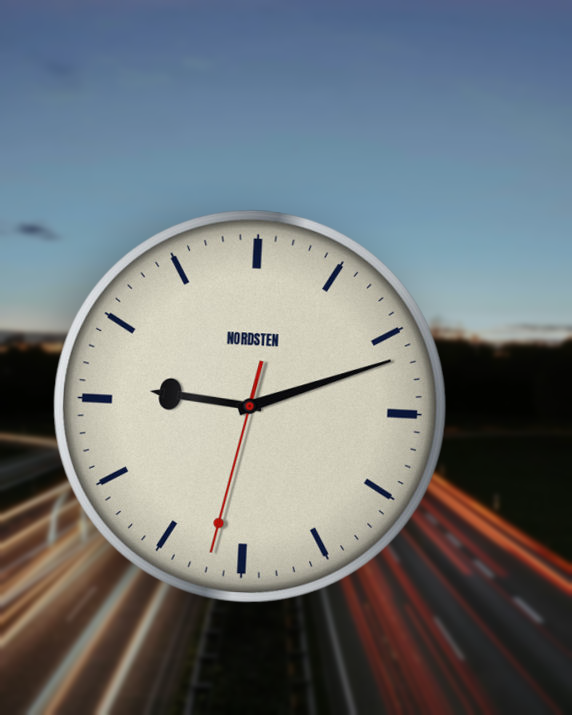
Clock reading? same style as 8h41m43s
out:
9h11m32s
